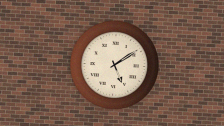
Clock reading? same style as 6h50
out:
5h09
